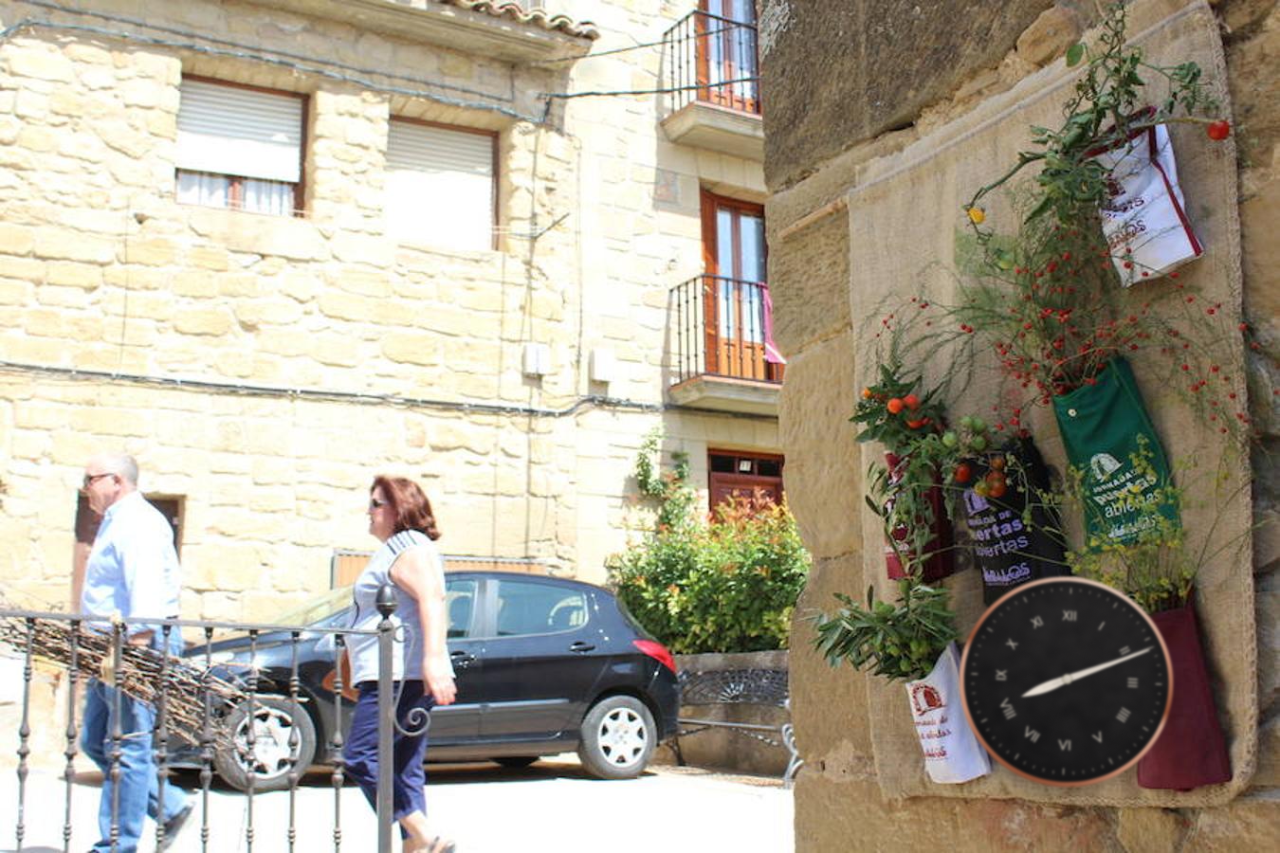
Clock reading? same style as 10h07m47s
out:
8h11m11s
